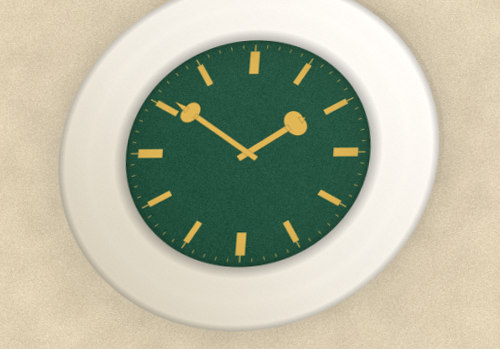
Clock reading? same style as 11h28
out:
1h51
